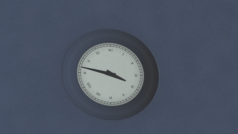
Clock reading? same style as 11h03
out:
3h47
